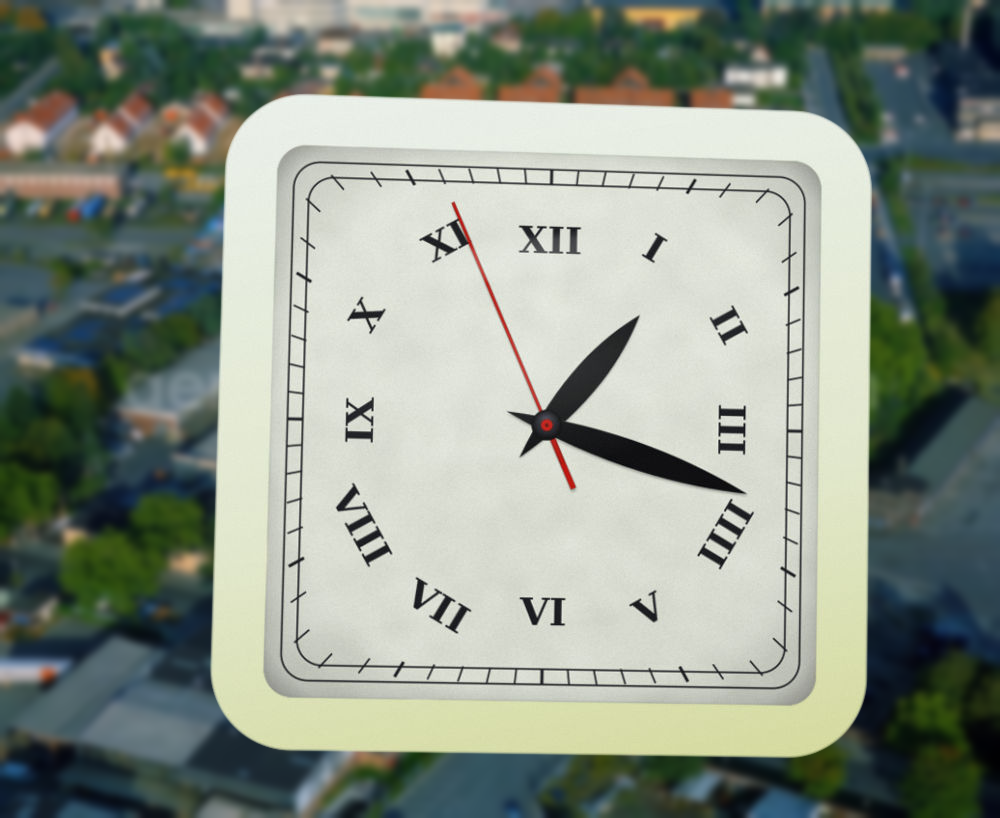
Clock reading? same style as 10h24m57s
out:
1h17m56s
